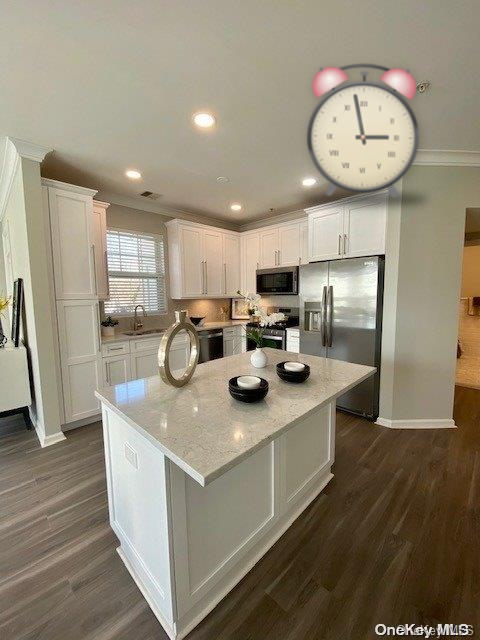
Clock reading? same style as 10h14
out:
2h58
